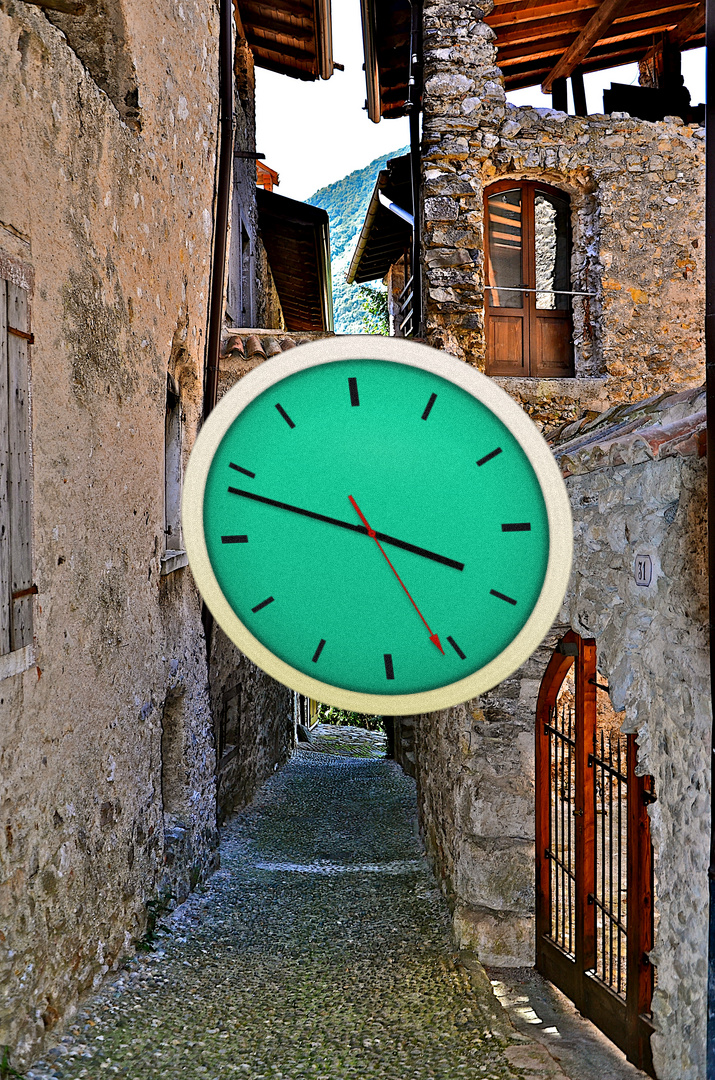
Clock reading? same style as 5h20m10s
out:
3h48m26s
